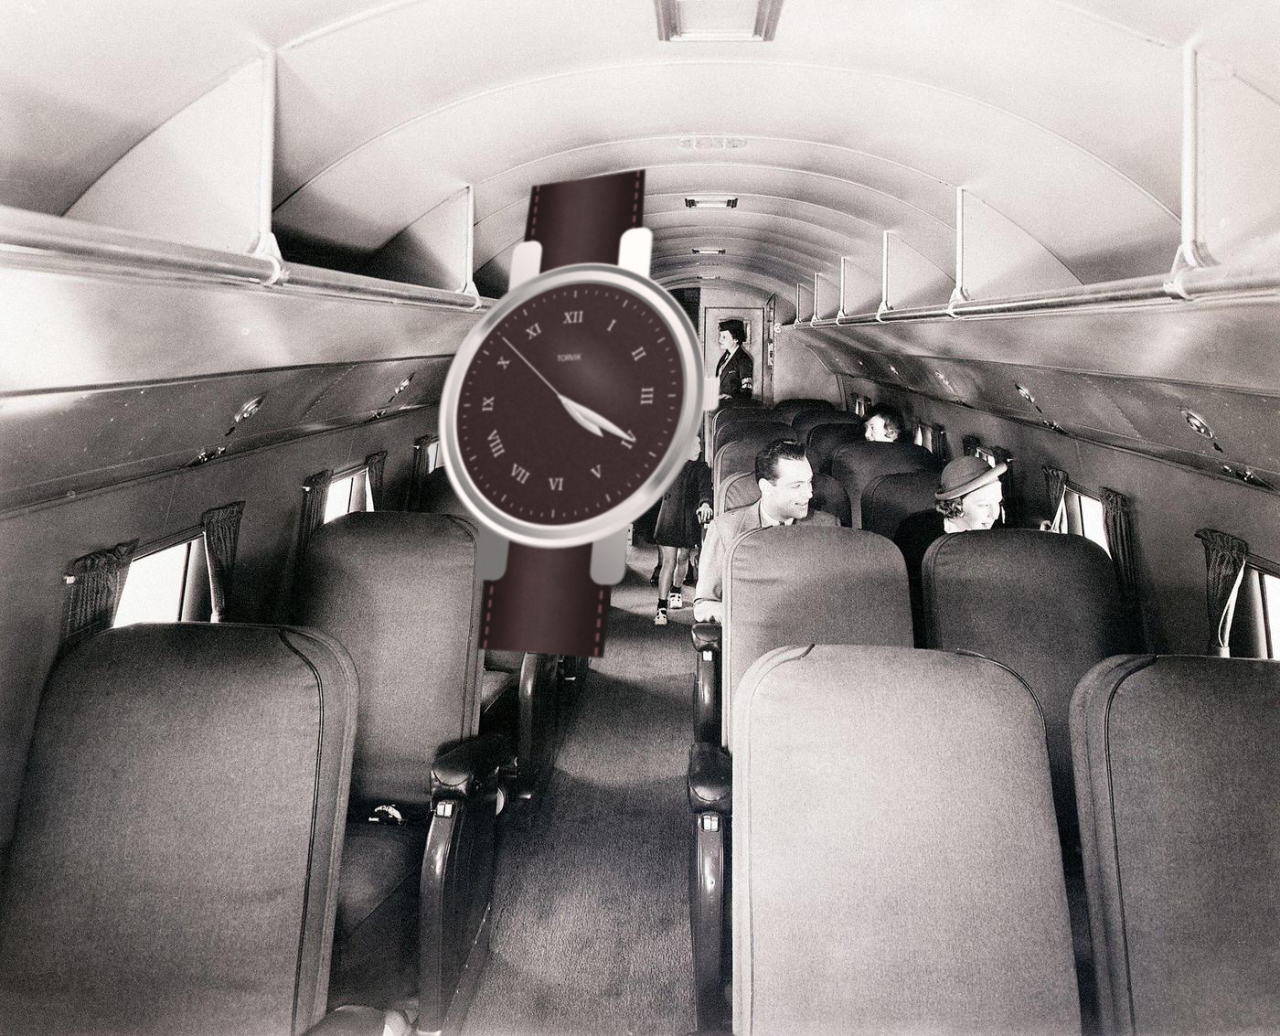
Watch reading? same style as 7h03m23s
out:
4h19m52s
